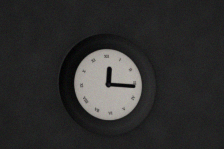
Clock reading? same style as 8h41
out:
12h16
